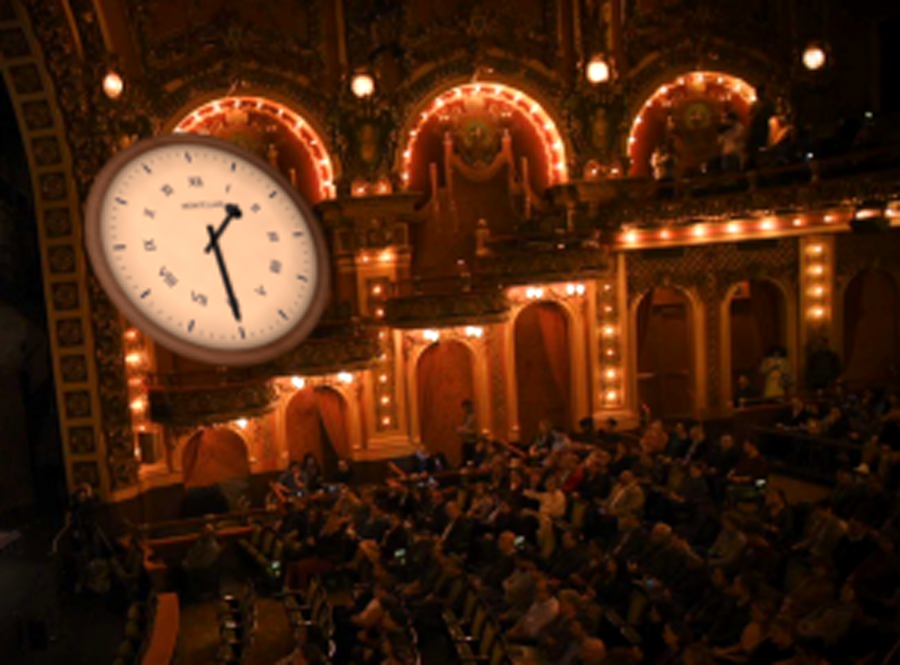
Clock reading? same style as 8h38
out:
1h30
